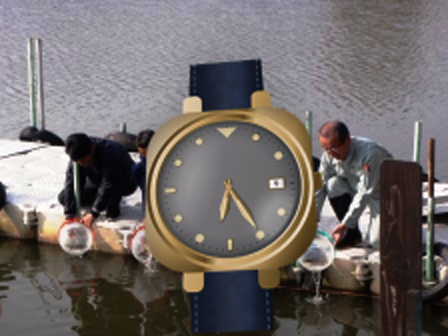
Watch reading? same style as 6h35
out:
6h25
